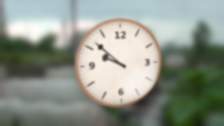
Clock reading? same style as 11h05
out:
9h52
